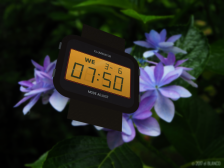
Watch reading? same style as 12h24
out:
7h50
